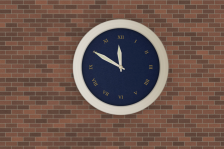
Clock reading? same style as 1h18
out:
11h50
